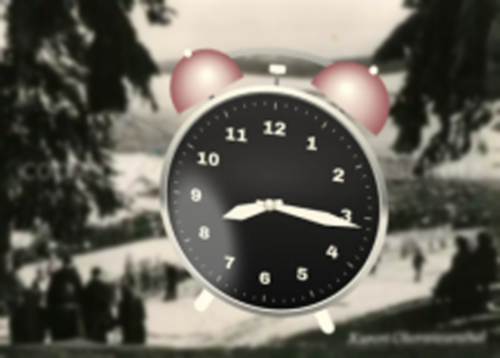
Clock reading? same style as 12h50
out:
8h16
